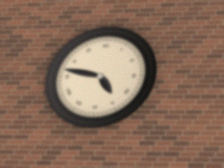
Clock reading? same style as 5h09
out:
4h47
